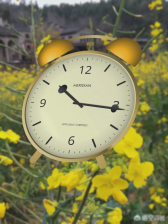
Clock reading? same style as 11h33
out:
10h16
